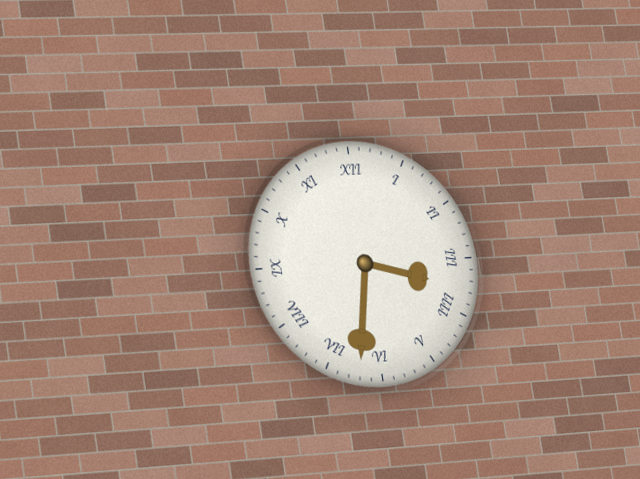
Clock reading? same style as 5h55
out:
3h32
